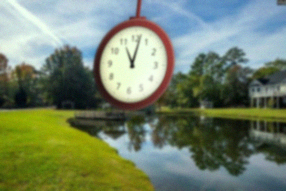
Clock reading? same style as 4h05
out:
11h02
